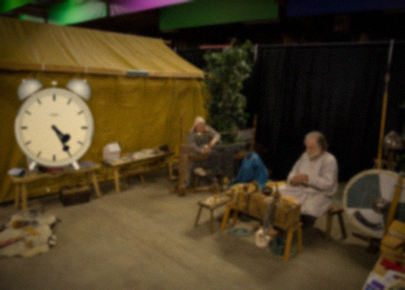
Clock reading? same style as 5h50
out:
4h25
